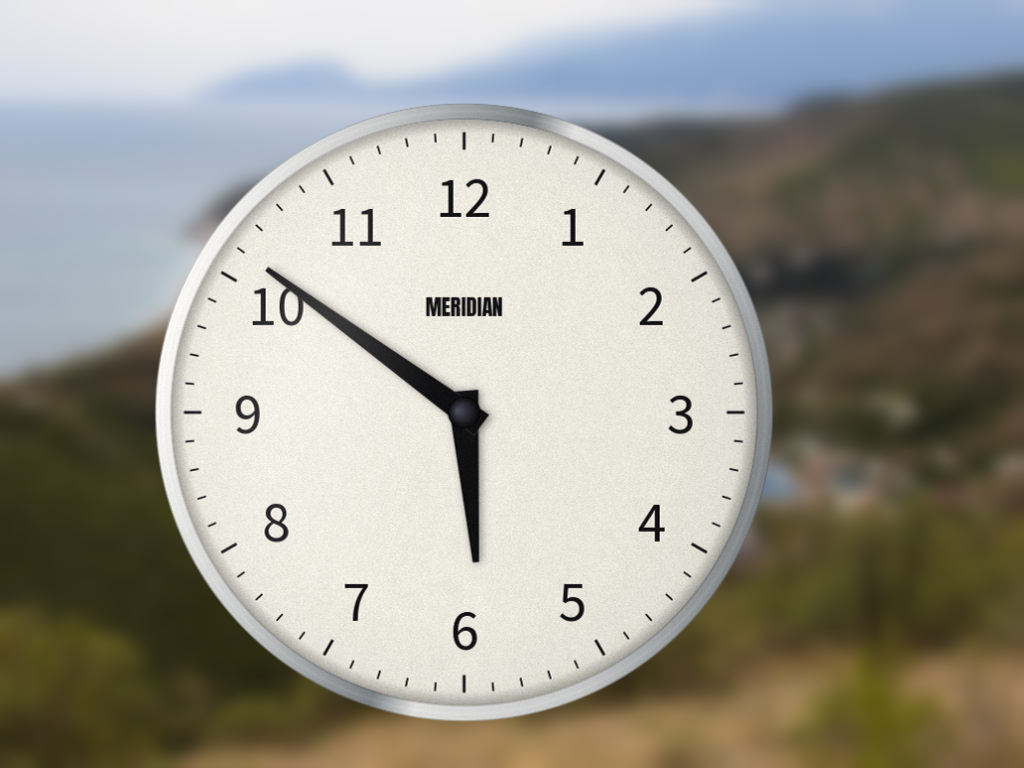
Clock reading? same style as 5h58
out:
5h51
